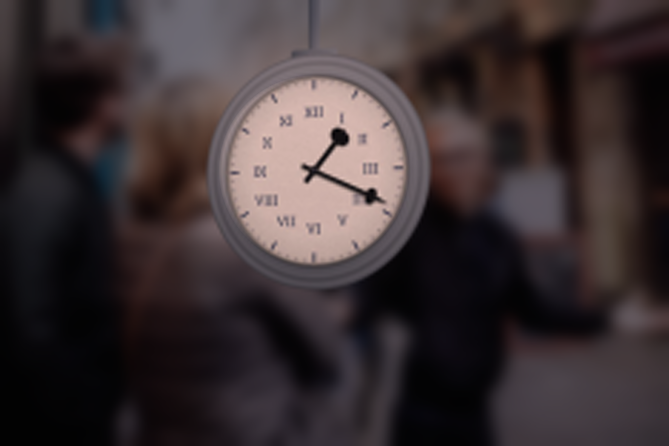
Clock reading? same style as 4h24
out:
1h19
